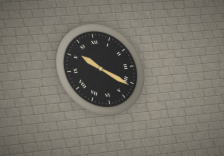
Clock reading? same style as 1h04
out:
10h21
